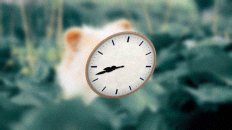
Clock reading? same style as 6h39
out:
8h42
